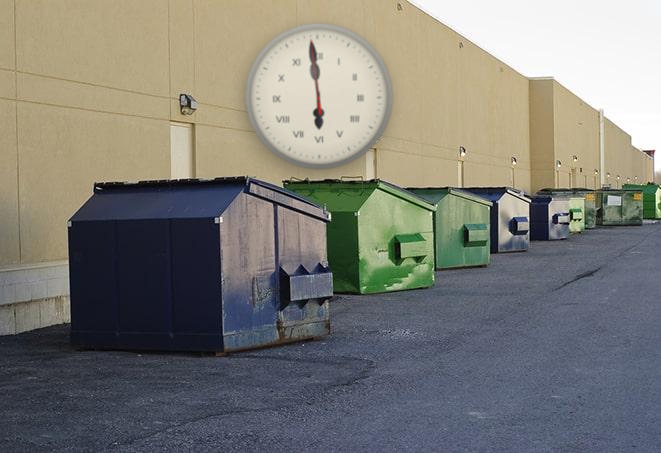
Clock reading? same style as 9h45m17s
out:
5h58m59s
